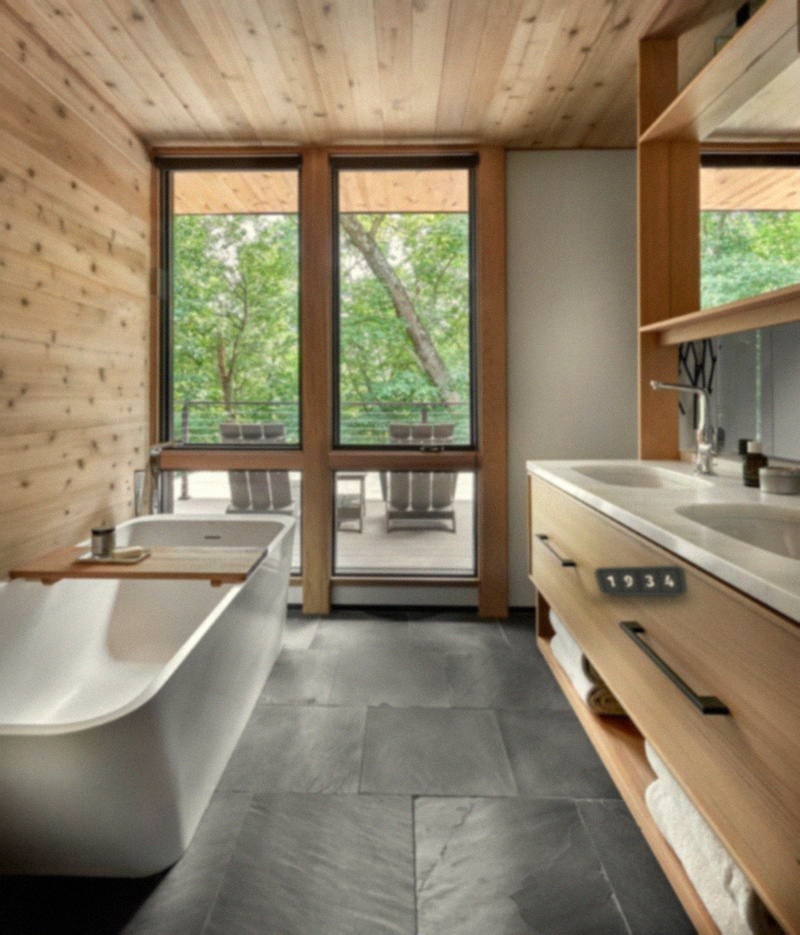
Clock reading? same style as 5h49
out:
19h34
